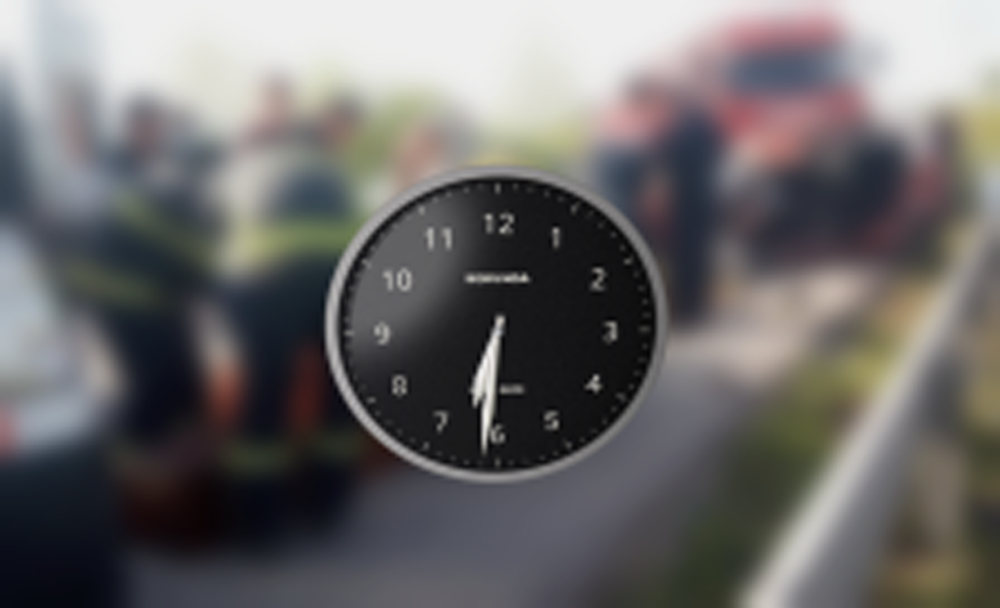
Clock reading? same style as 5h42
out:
6h31
